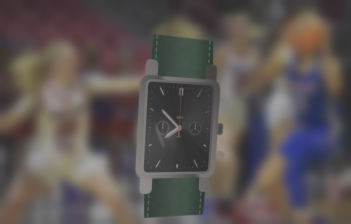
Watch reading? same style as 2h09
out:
7h52
